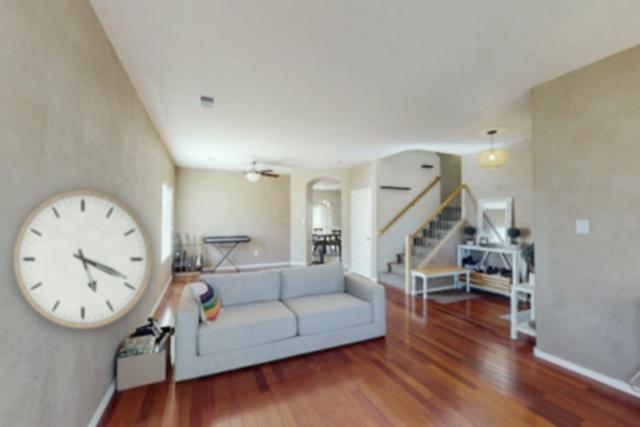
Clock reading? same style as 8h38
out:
5h19
